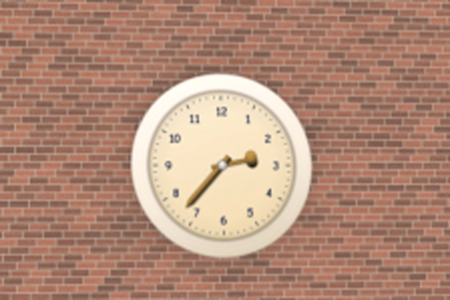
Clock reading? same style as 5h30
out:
2h37
